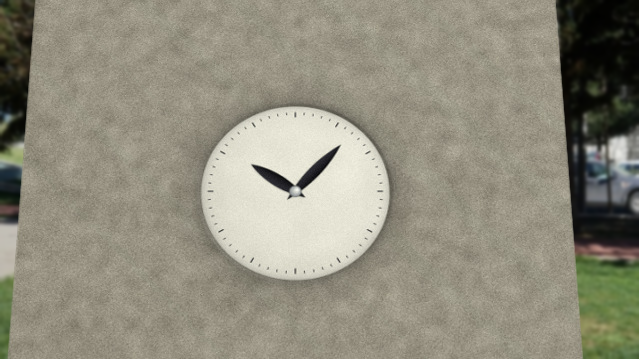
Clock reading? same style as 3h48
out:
10h07
